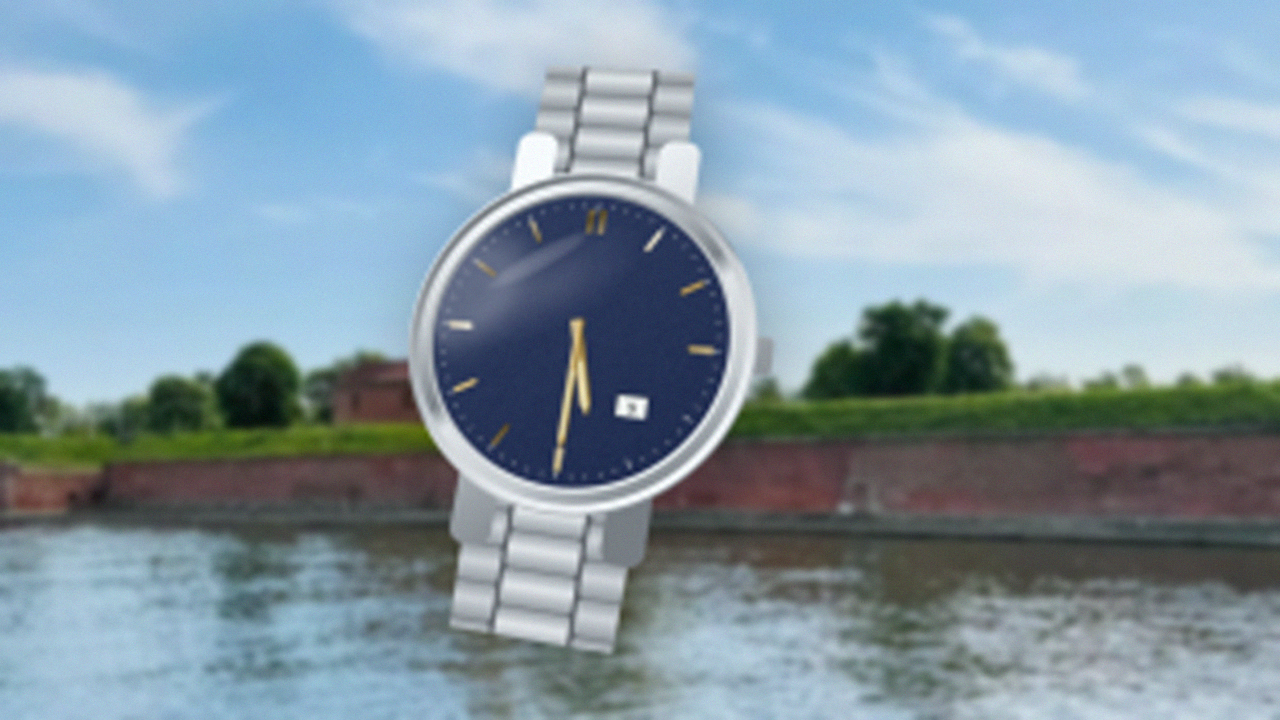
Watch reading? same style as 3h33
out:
5h30
